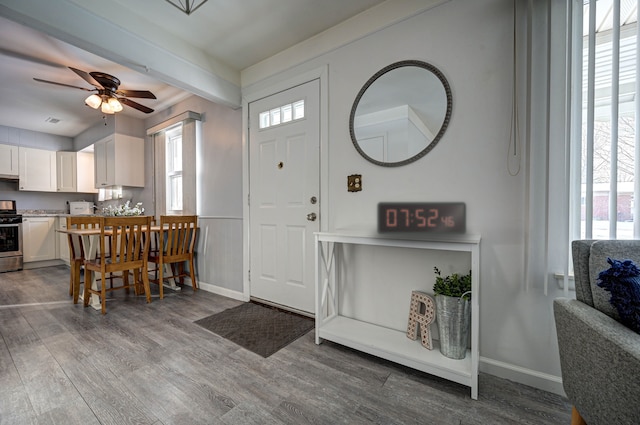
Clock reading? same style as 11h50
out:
7h52
